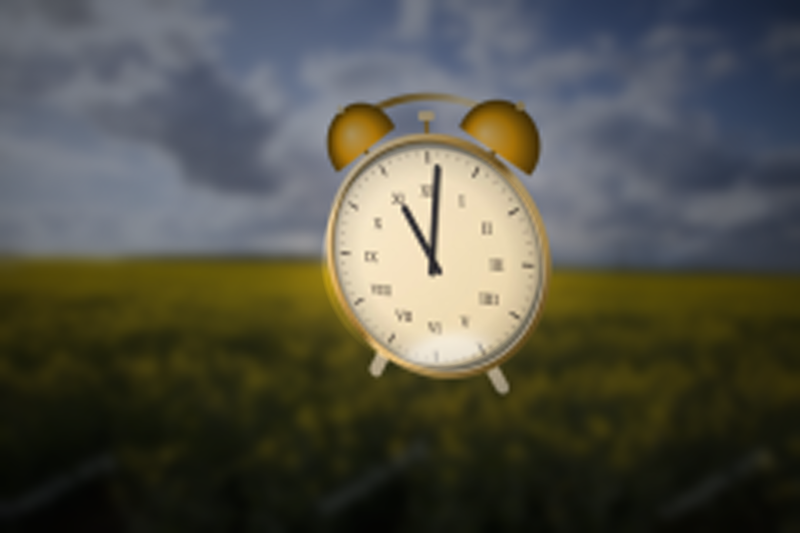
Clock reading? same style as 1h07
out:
11h01
